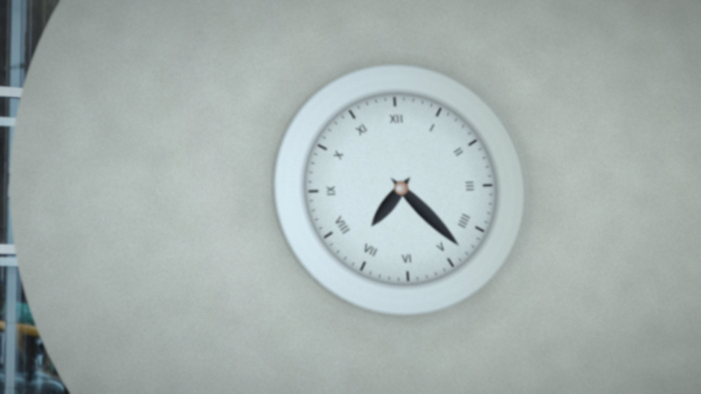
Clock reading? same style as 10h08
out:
7h23
